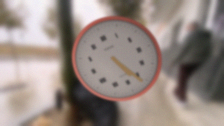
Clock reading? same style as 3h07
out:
5h26
